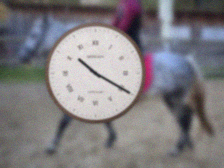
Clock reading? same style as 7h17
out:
10h20
